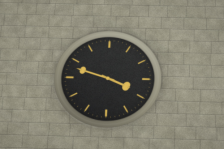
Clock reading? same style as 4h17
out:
3h48
